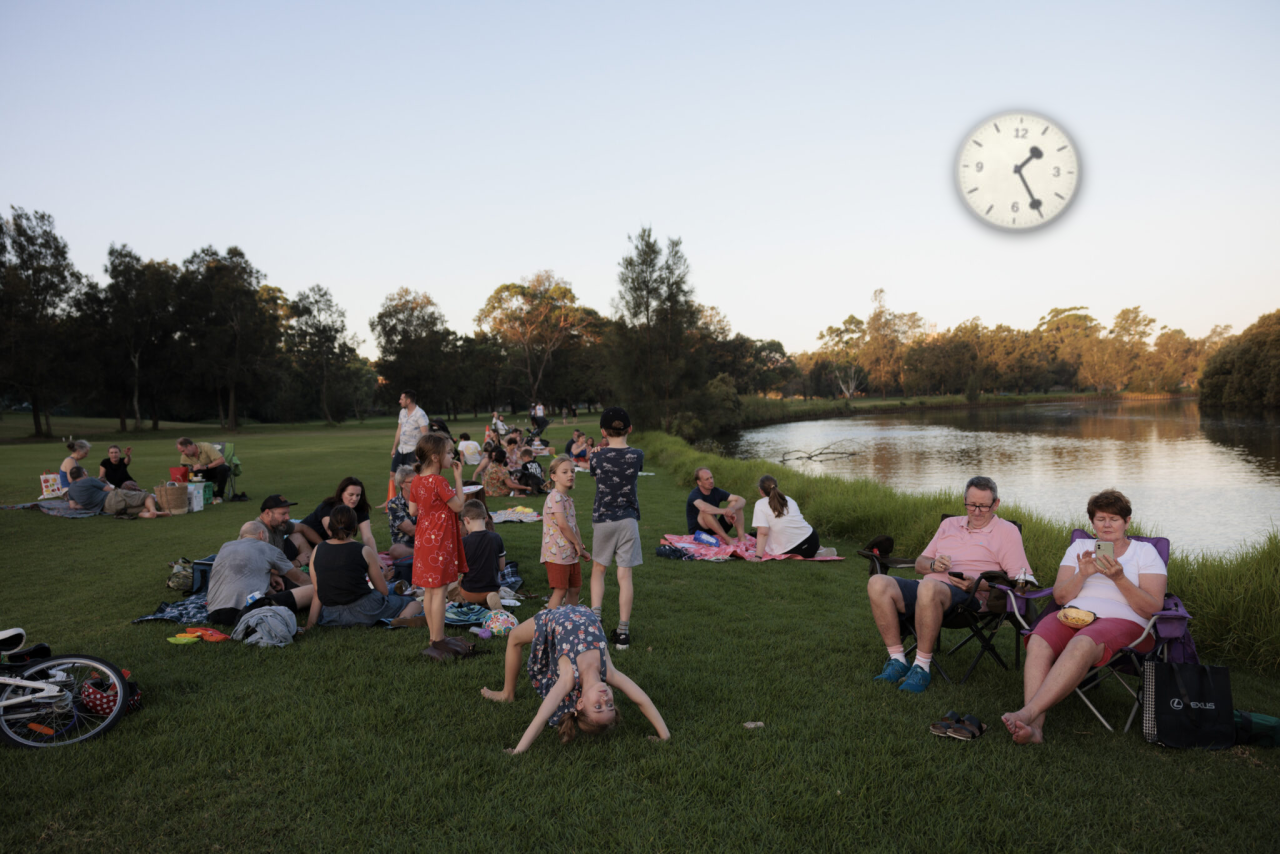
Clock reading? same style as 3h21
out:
1h25
